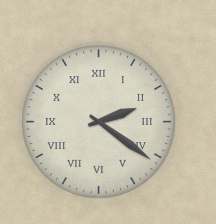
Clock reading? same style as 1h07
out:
2h21
